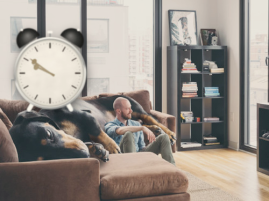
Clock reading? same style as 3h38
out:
9h51
